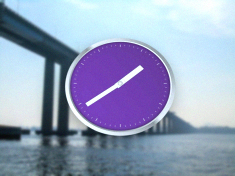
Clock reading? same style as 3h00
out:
1h39
